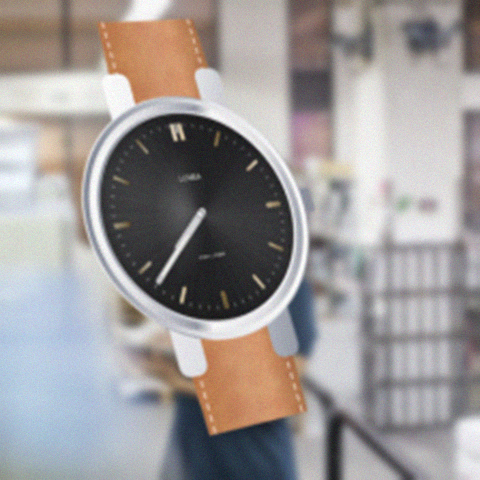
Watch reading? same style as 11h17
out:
7h38
